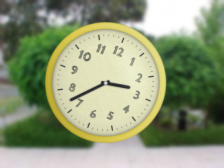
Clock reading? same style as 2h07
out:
2h37
